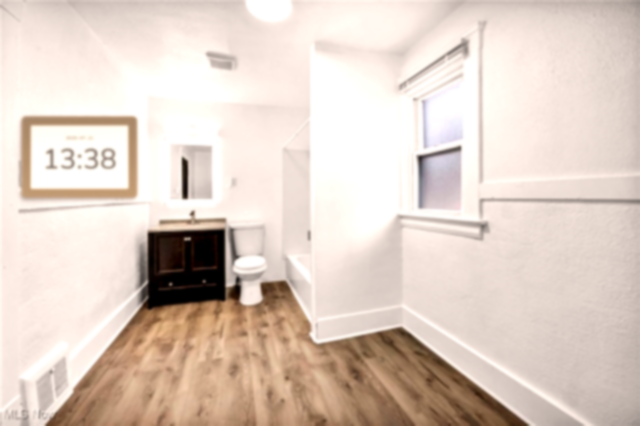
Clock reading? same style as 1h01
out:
13h38
